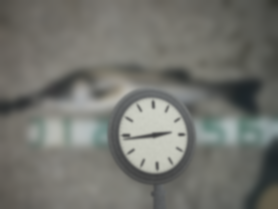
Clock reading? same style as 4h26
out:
2h44
